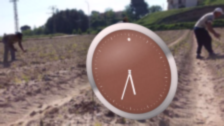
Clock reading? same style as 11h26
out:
5h33
